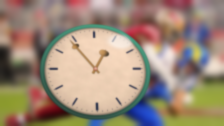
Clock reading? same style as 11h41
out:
12h54
